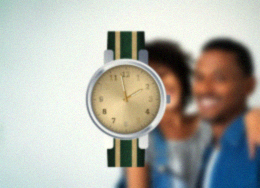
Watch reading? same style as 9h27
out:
1h58
